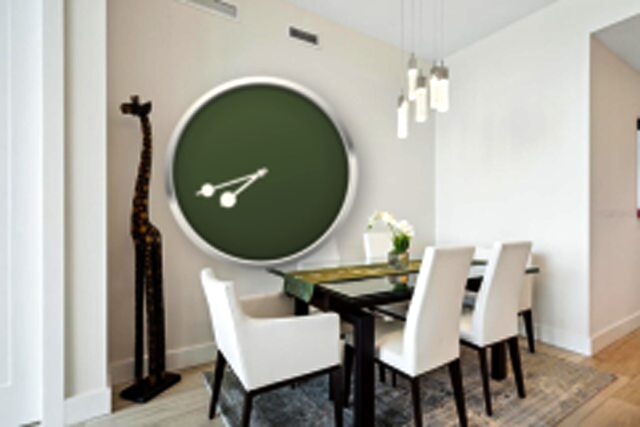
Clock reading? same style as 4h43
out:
7h42
